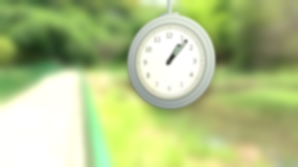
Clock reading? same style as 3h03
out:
1h07
